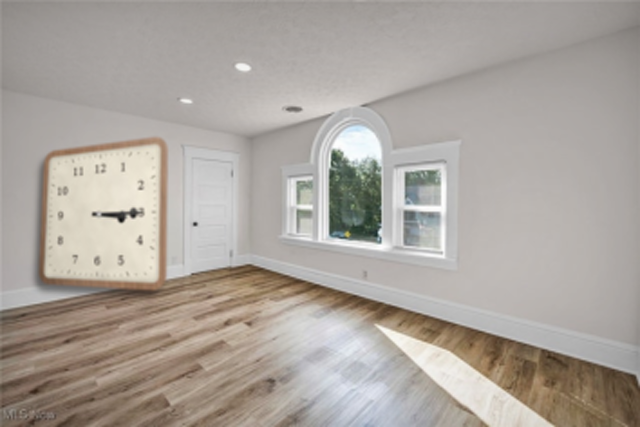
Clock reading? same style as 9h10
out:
3h15
